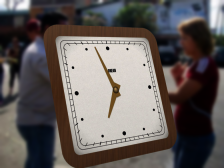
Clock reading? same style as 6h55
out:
6h57
